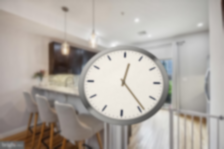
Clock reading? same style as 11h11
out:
12h24
